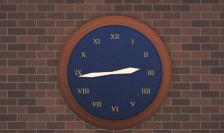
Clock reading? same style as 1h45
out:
2h44
